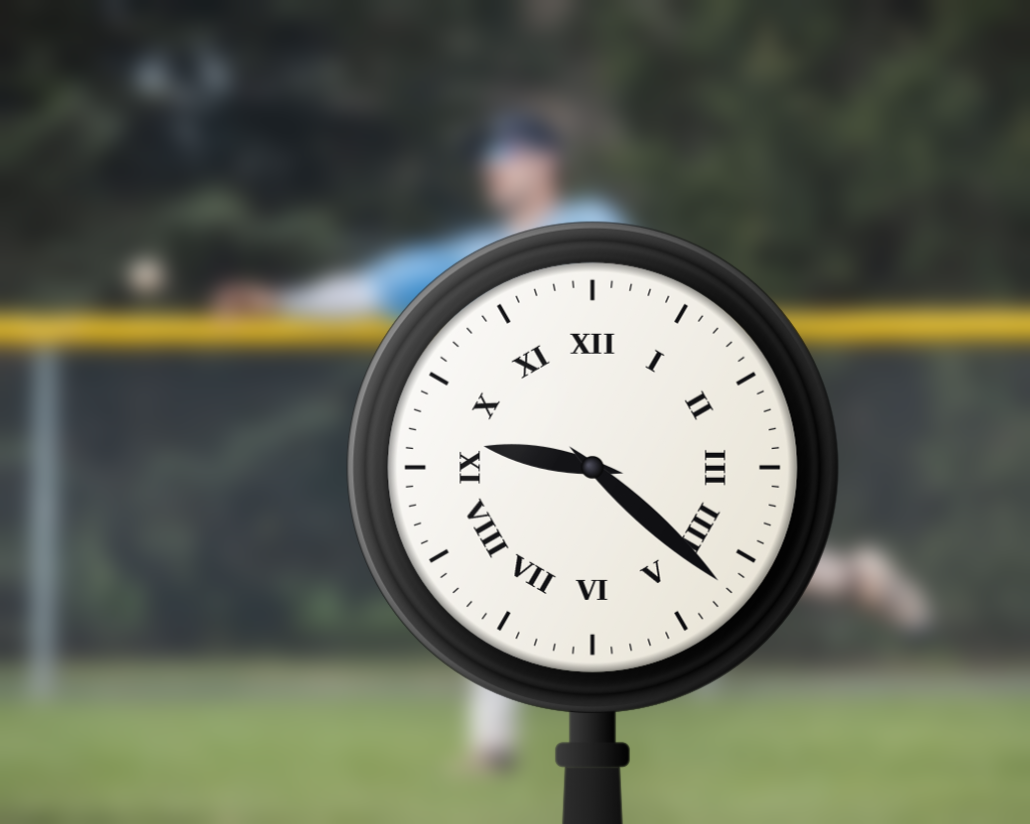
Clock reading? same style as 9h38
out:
9h22
